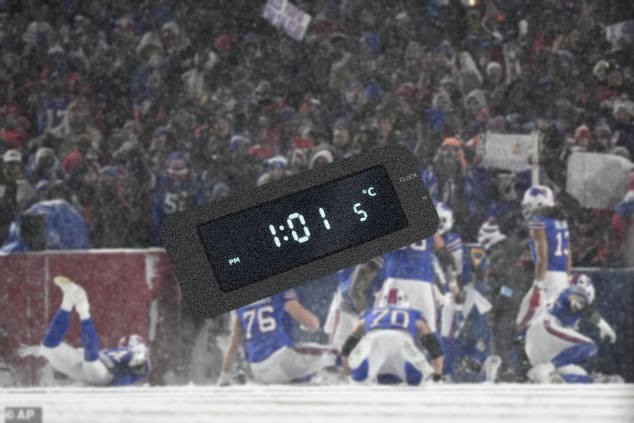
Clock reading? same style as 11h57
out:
1h01
